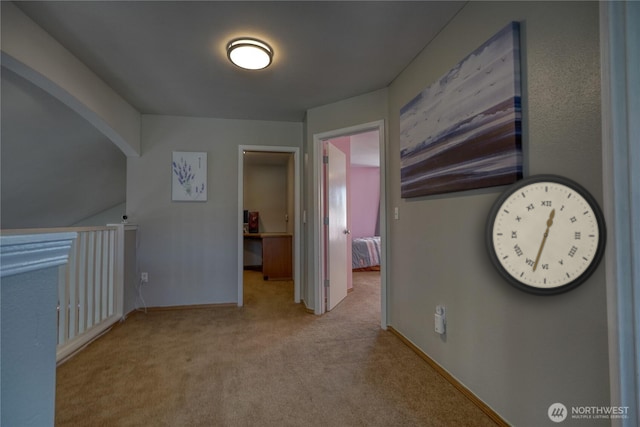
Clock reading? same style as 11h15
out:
12h33
